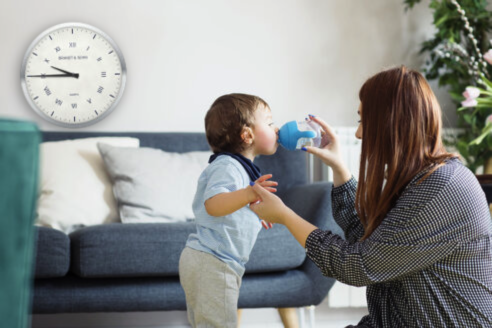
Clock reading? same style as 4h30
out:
9h45
